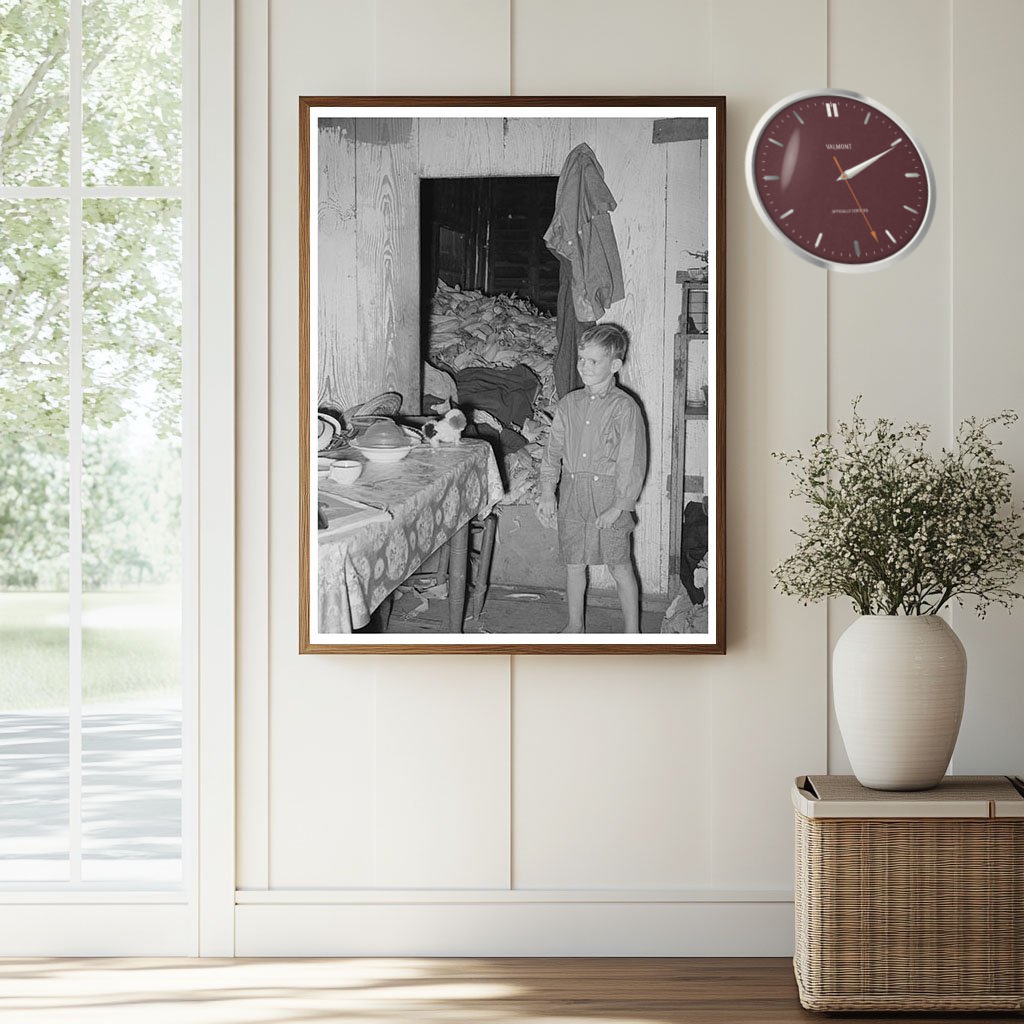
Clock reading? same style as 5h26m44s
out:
2h10m27s
